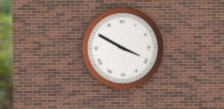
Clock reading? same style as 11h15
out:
3h50
